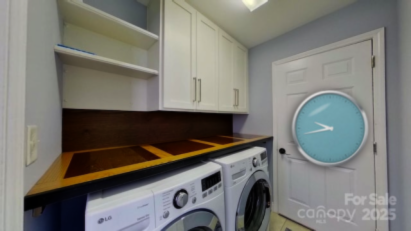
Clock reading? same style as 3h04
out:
9h43
